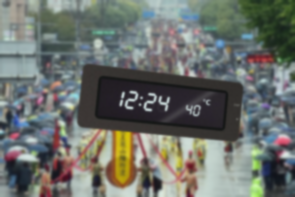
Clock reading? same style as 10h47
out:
12h24
